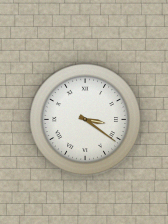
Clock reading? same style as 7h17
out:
3h21
